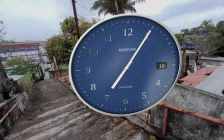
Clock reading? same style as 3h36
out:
7h05
